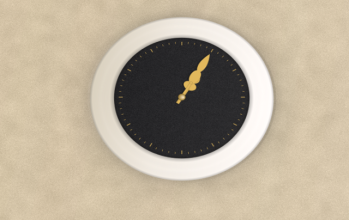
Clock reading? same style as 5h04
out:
1h05
